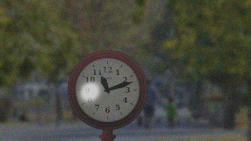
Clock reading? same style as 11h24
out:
11h12
